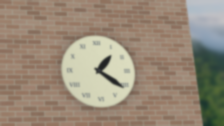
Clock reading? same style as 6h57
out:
1h21
